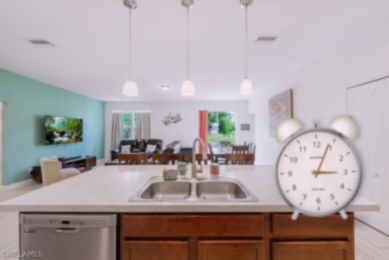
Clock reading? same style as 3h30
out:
3h04
